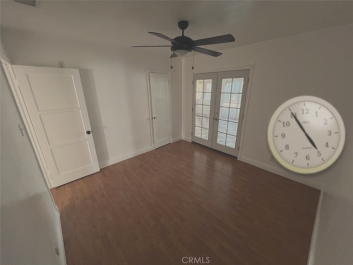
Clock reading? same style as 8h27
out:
4h55
